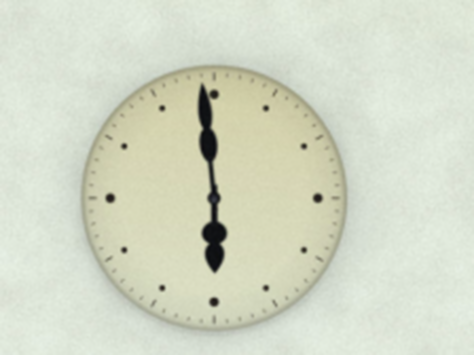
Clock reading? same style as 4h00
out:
5h59
